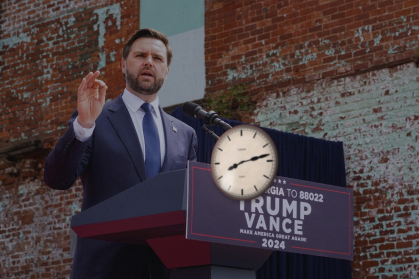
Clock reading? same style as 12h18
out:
8h13
